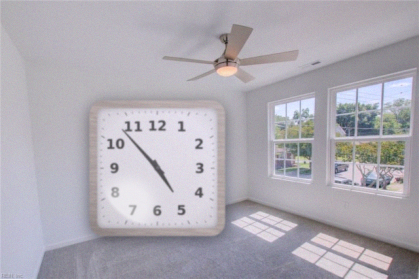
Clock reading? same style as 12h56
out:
4h53
